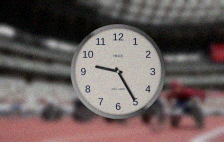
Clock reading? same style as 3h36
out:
9h25
